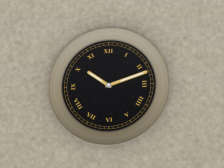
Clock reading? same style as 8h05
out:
10h12
